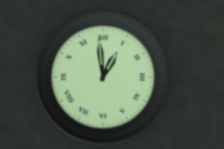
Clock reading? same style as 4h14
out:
12h59
